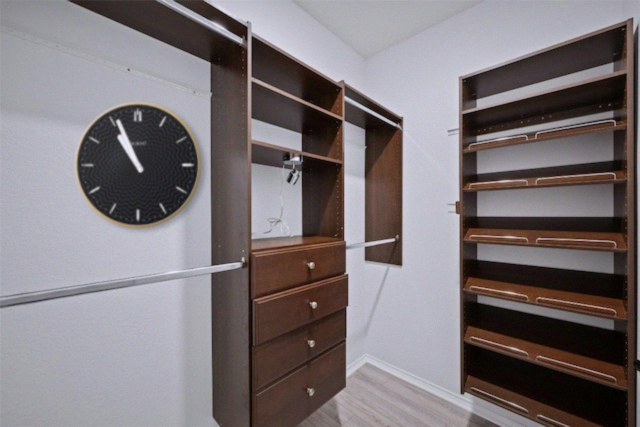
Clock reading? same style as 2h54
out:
10h56
